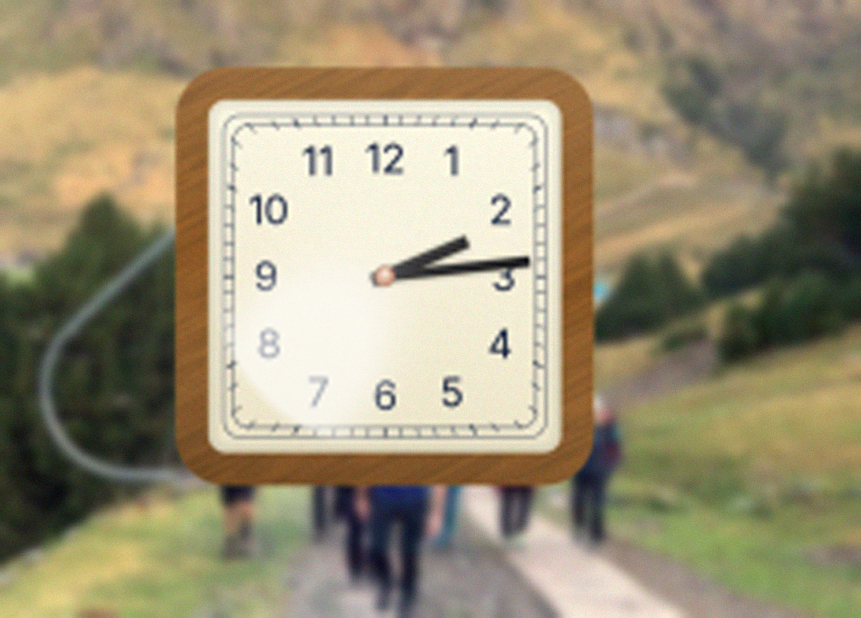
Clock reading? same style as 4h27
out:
2h14
